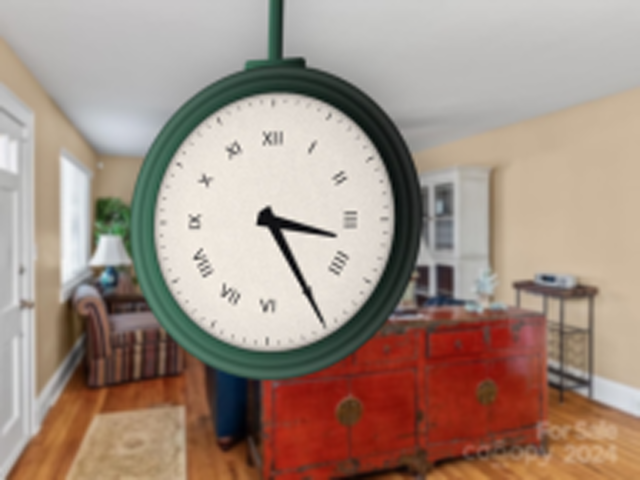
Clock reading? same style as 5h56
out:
3h25
